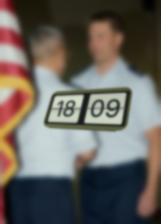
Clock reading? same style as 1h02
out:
18h09
